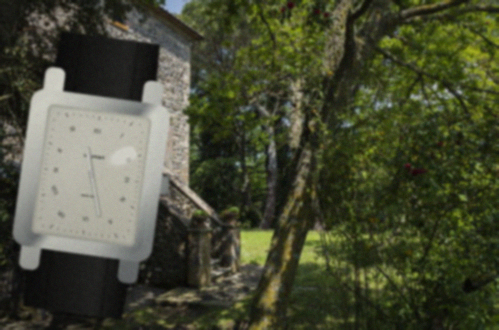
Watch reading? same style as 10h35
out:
11h27
